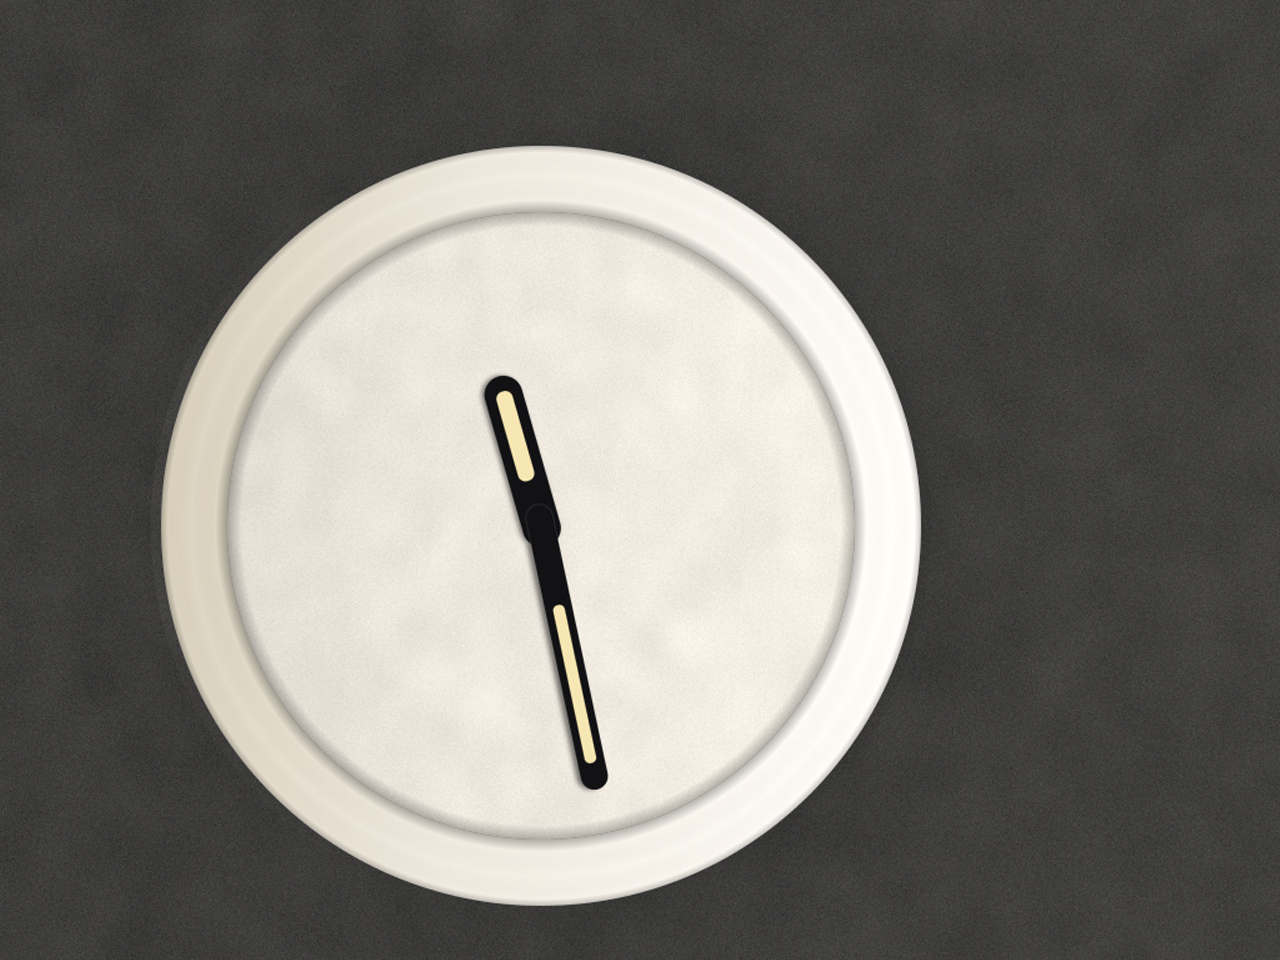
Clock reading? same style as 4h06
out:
11h28
